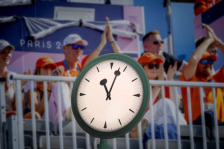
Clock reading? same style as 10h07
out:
11h03
